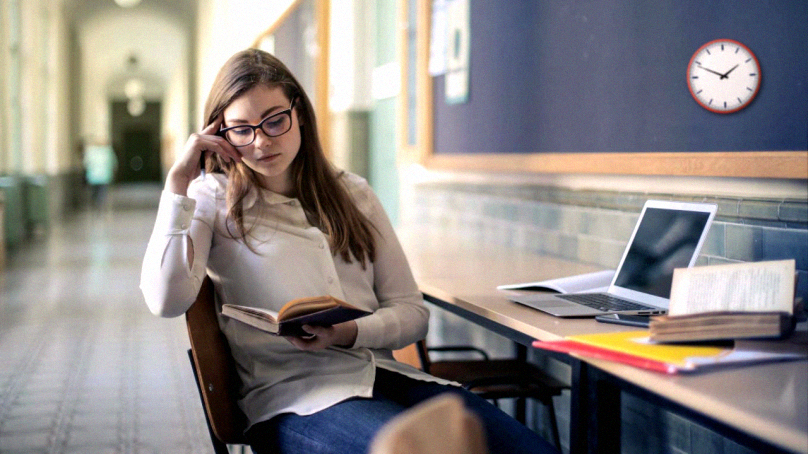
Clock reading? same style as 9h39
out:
1h49
